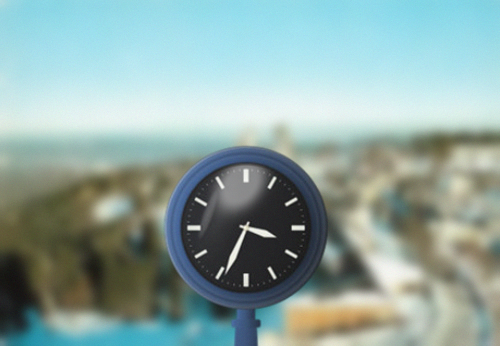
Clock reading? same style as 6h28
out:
3h34
